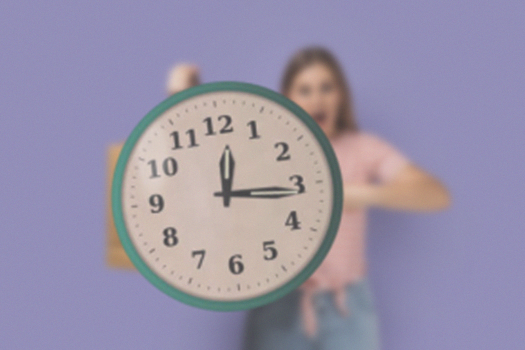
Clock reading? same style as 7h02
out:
12h16
